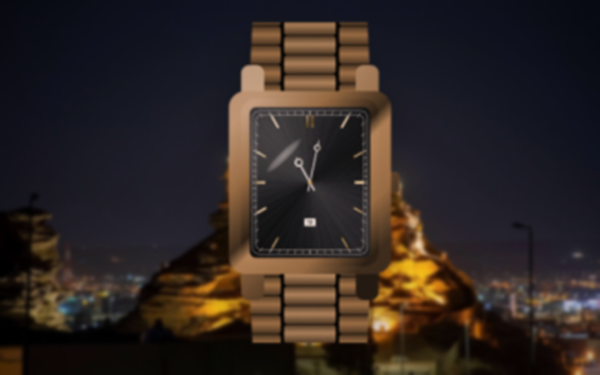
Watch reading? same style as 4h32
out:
11h02
